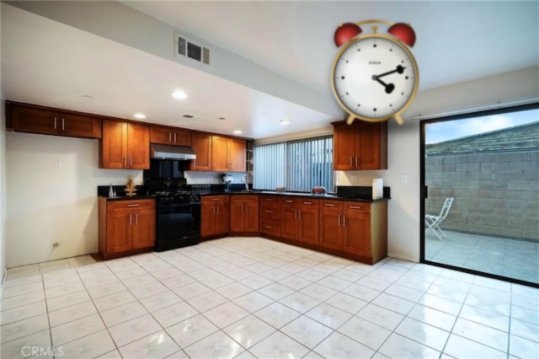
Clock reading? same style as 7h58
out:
4h12
